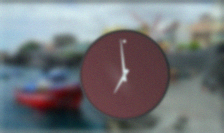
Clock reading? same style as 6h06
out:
6h59
